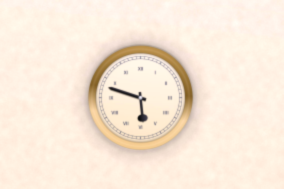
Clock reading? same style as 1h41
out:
5h48
